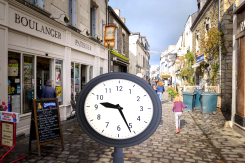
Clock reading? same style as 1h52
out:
9h26
